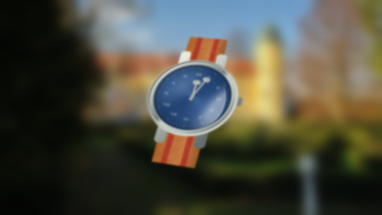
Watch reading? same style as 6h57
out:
12h04
